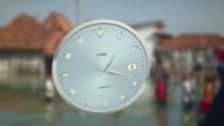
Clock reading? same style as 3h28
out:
1h18
